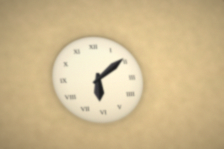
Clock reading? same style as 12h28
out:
6h09
